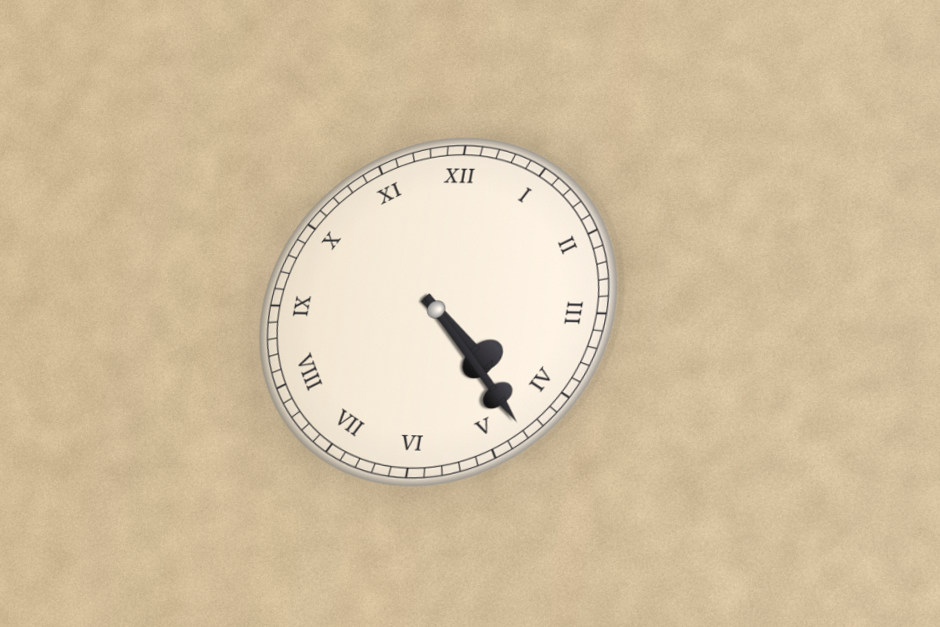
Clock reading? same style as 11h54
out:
4h23
